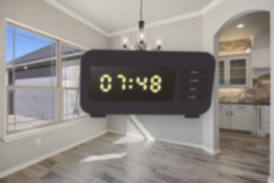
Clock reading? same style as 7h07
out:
7h48
